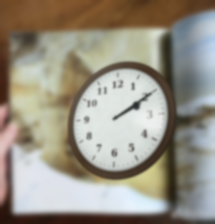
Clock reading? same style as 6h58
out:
2h10
